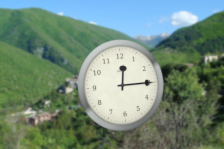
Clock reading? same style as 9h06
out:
12h15
